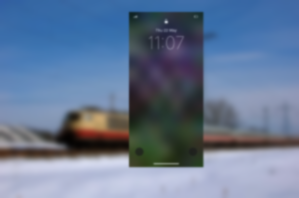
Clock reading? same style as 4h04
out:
11h07
